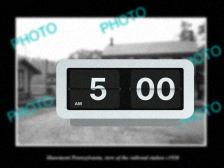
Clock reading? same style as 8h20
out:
5h00
